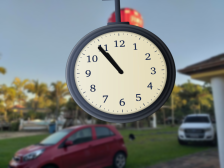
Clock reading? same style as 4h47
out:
10h54
